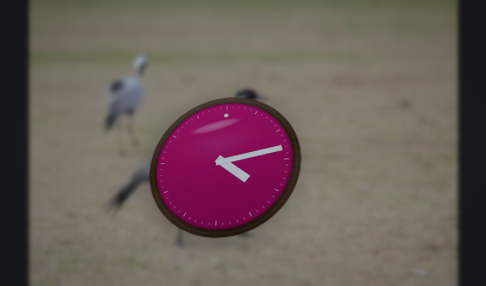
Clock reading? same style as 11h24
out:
4h13
